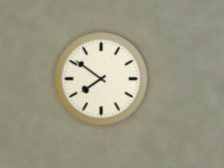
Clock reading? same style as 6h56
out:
7h51
